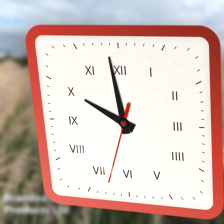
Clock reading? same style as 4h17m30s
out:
9h58m33s
